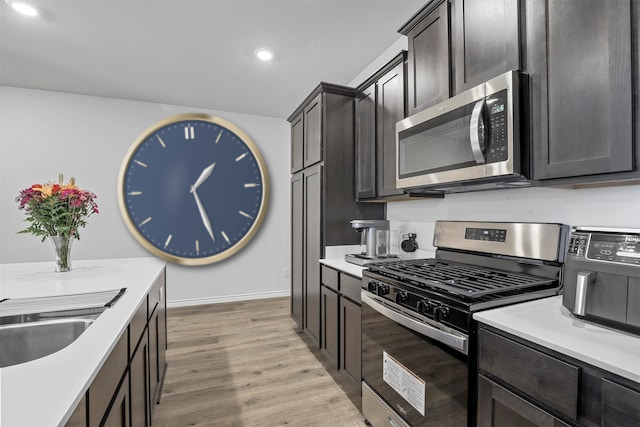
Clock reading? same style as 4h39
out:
1h27
